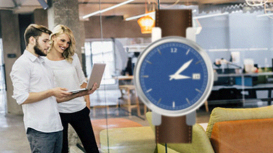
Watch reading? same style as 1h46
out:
3h08
